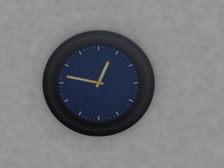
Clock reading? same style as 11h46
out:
12h47
